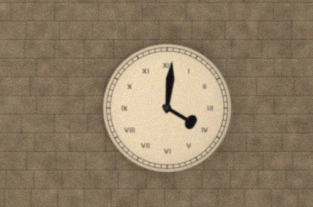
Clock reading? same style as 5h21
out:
4h01
